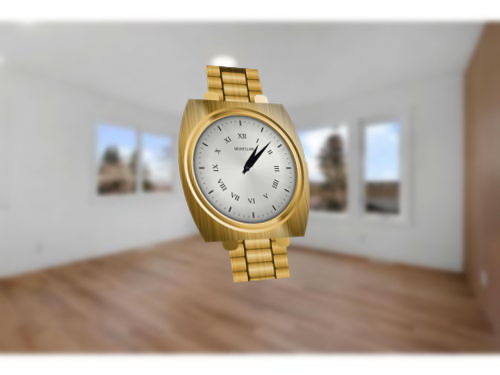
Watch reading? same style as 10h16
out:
1h08
